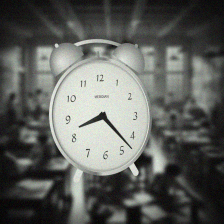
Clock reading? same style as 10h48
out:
8h23
